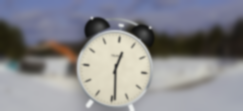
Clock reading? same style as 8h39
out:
12h29
